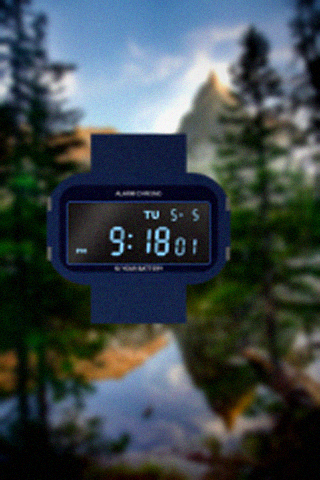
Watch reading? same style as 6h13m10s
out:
9h18m01s
